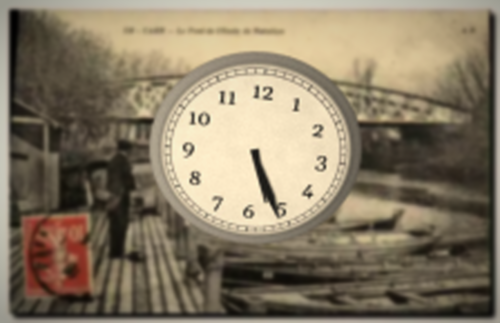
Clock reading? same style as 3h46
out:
5h26
